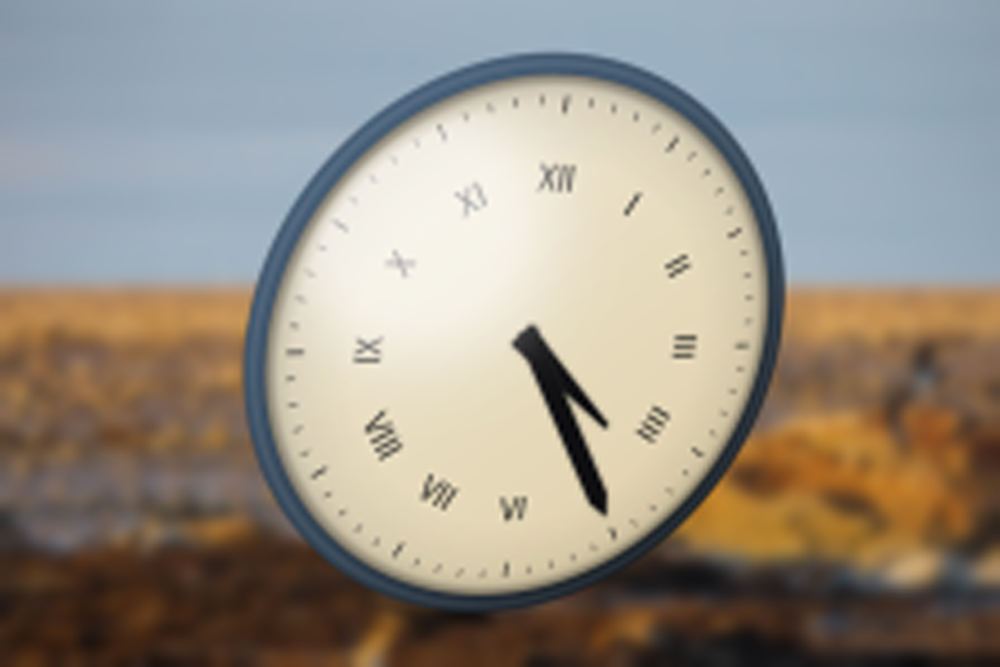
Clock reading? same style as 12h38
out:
4h25
